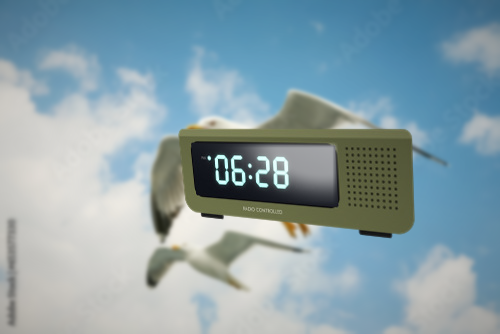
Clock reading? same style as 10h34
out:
6h28
